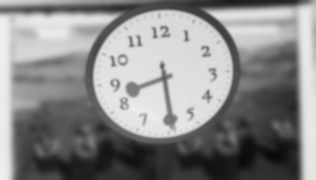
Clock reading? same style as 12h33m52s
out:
8h29m29s
